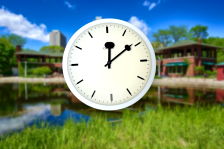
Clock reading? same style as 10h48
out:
12h09
